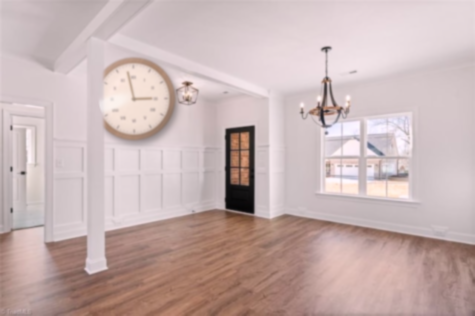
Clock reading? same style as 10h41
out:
2h58
